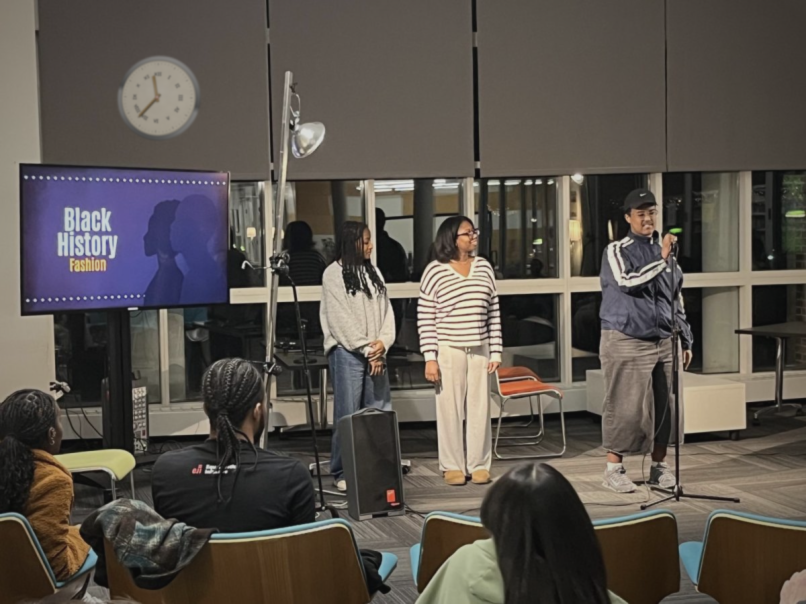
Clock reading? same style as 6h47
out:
11h37
